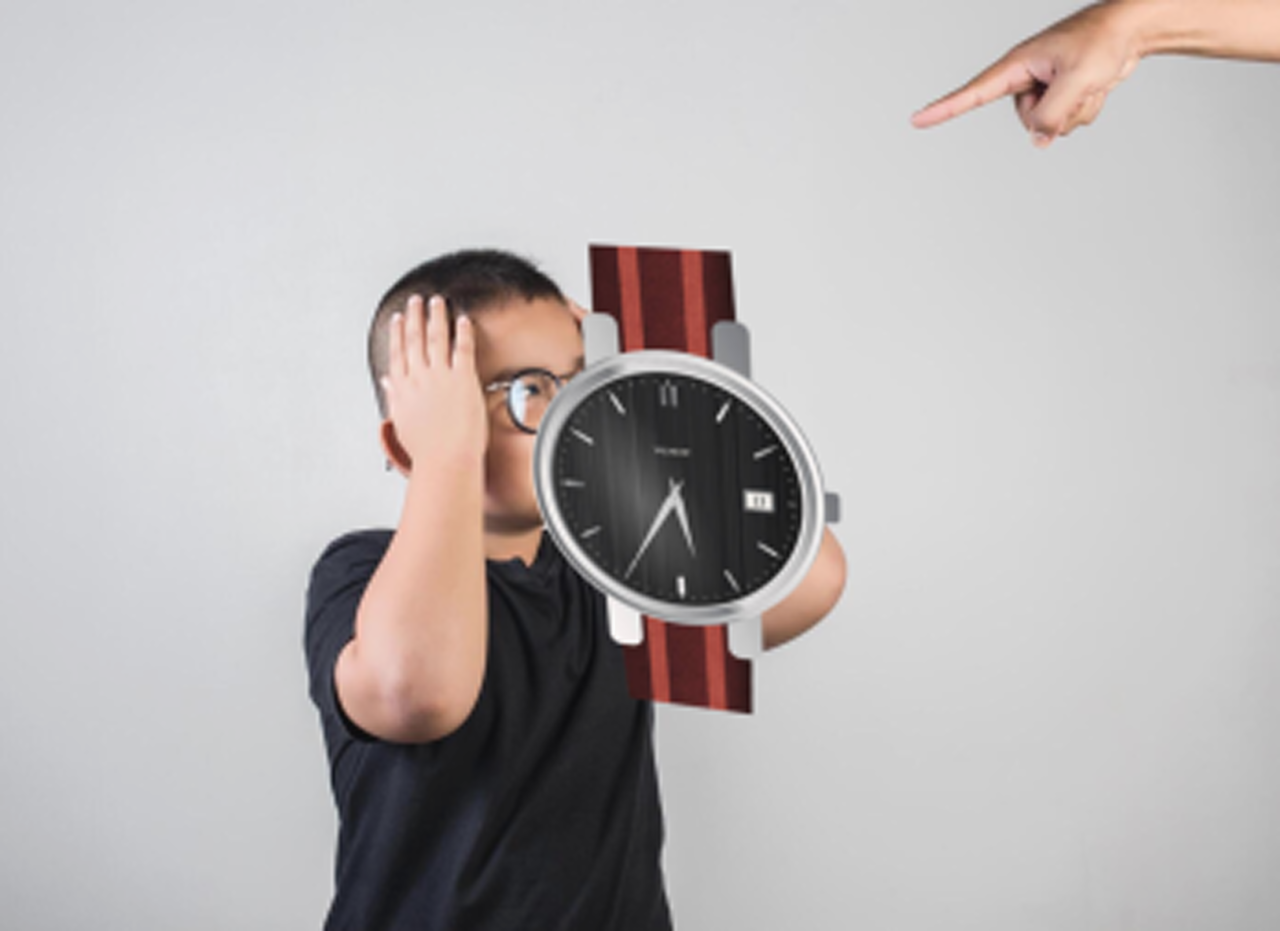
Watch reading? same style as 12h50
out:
5h35
